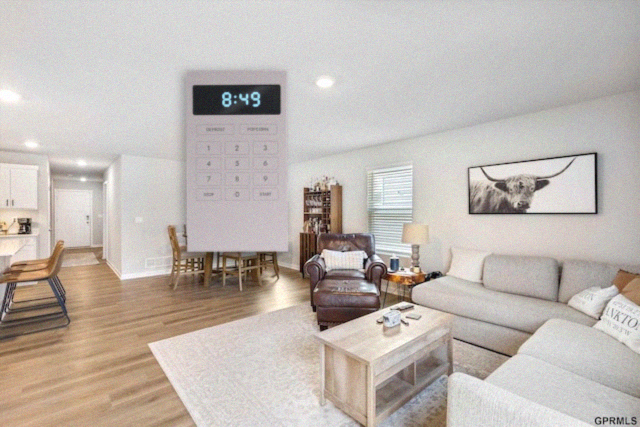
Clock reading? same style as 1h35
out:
8h49
